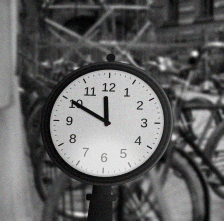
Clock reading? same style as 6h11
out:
11h50
